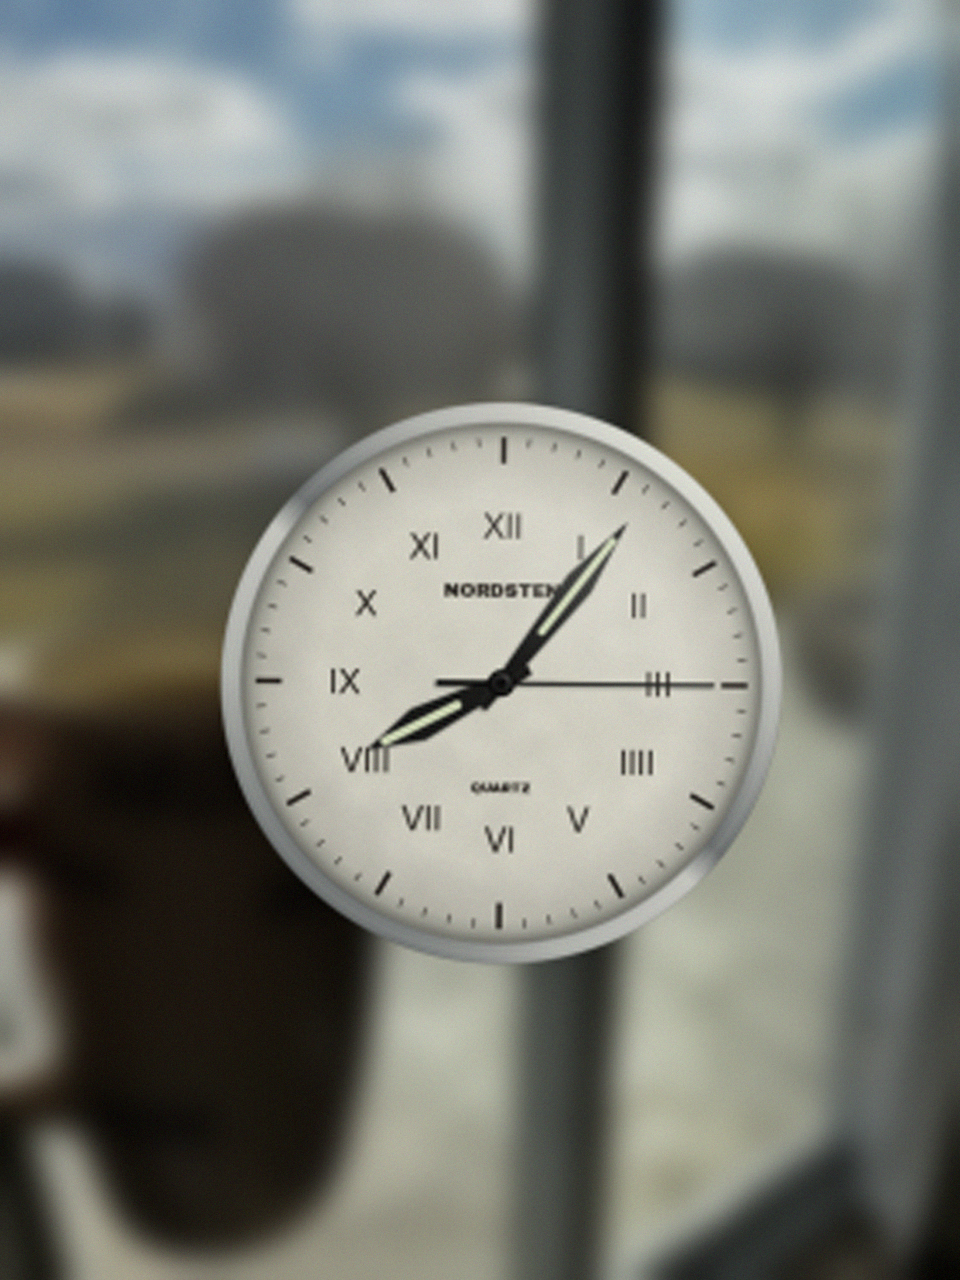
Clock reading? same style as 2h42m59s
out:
8h06m15s
